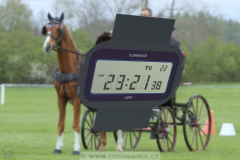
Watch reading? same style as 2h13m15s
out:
23h21m38s
